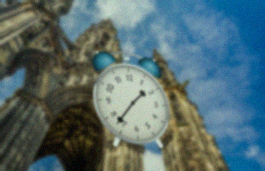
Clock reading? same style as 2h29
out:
1h37
